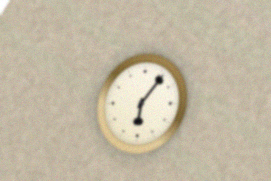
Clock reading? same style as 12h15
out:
6h06
